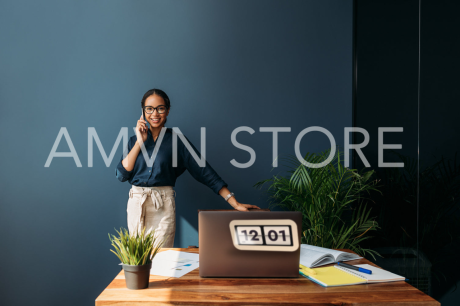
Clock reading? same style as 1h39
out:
12h01
